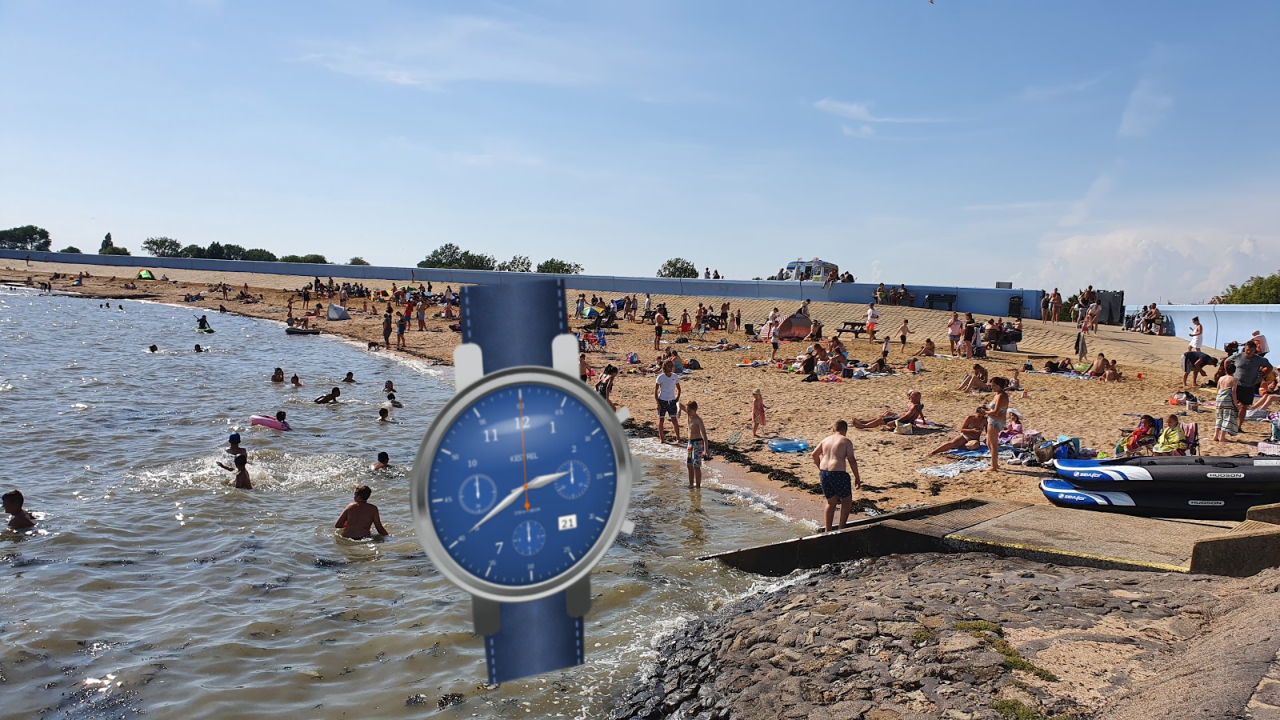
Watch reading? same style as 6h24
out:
2h40
